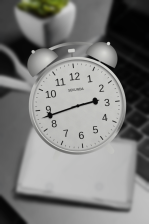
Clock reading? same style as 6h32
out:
2h43
